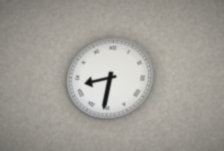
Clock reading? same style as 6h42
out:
8h31
